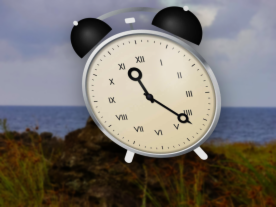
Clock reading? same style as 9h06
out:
11h22
